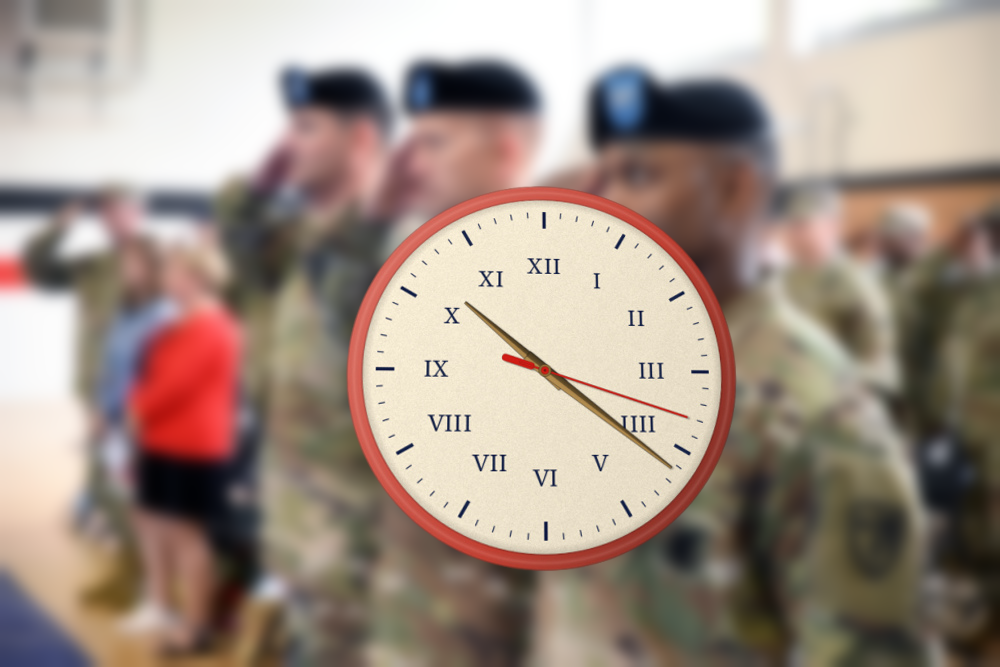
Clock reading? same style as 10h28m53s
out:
10h21m18s
